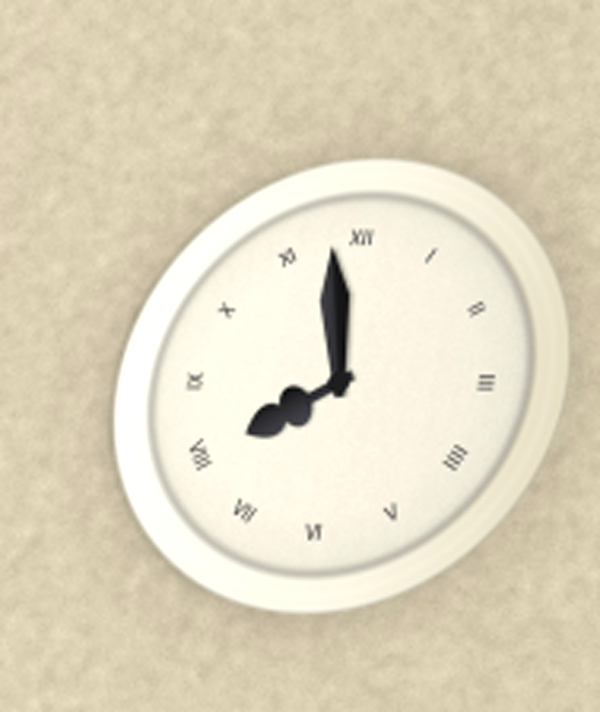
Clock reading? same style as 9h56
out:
7h58
